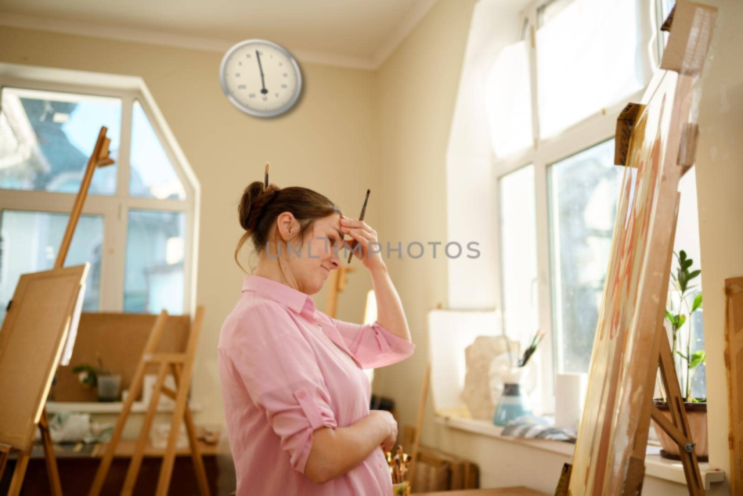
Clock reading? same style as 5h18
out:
5h59
